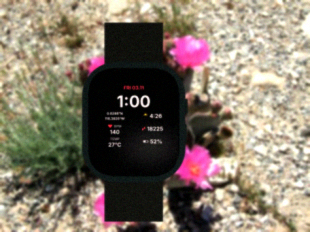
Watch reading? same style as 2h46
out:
1h00
